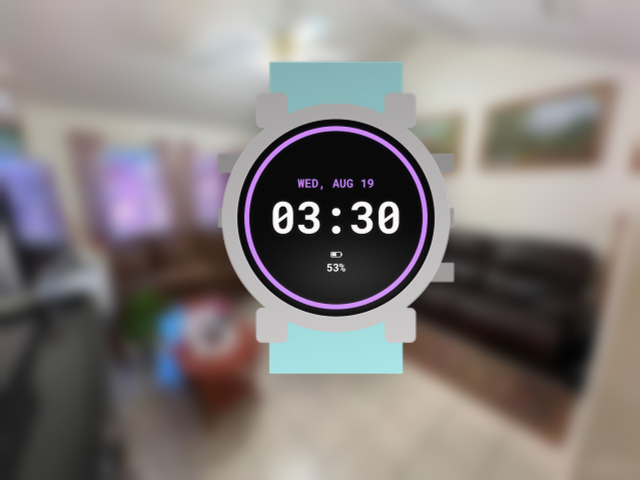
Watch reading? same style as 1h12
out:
3h30
